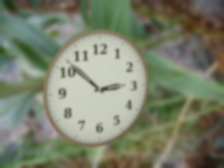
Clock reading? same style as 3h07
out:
2h52
